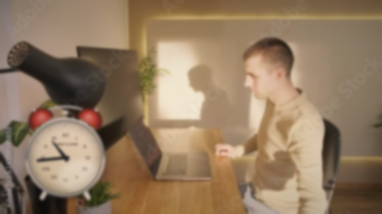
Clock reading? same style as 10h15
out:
10h44
